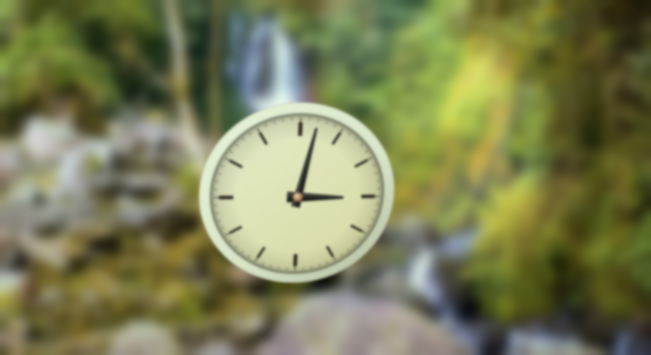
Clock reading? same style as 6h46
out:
3h02
